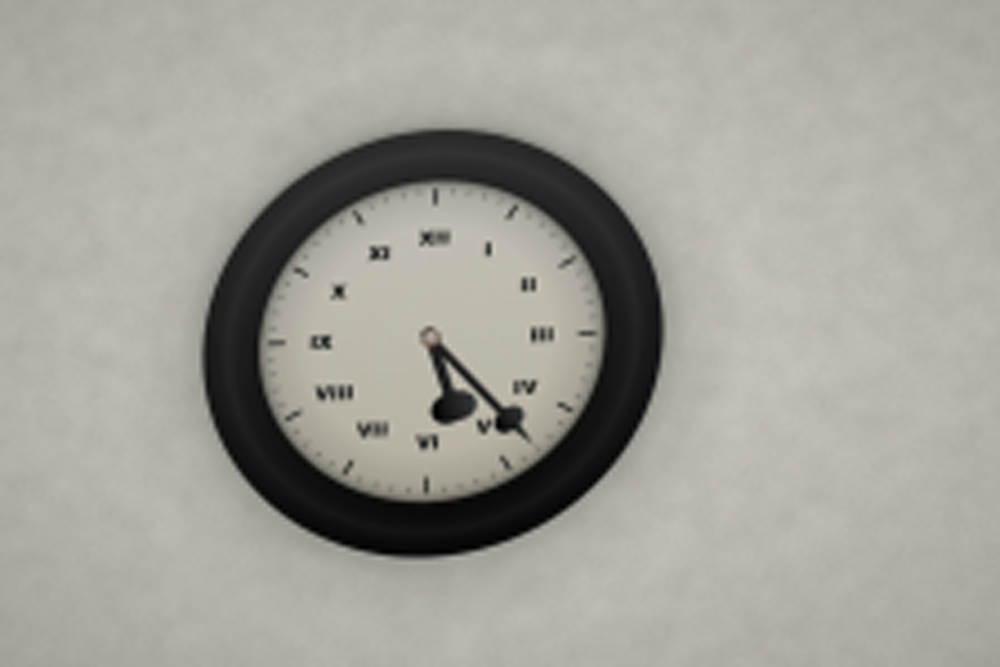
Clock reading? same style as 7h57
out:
5h23
